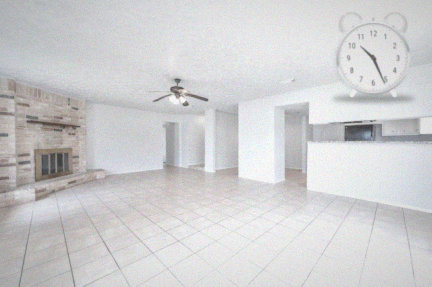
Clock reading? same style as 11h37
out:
10h26
